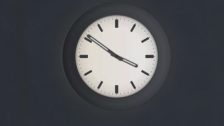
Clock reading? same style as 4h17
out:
3h51
